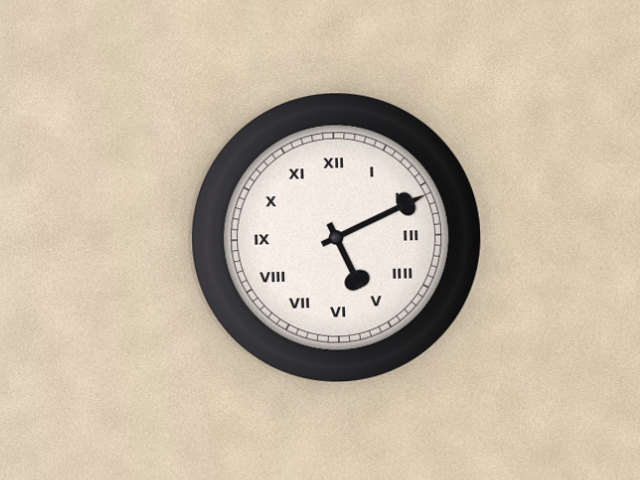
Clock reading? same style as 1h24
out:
5h11
